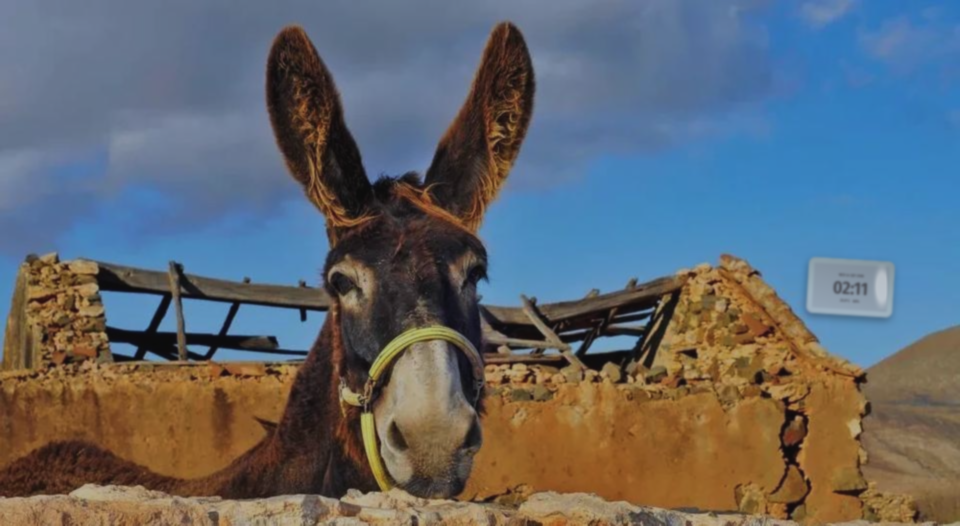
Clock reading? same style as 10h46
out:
2h11
